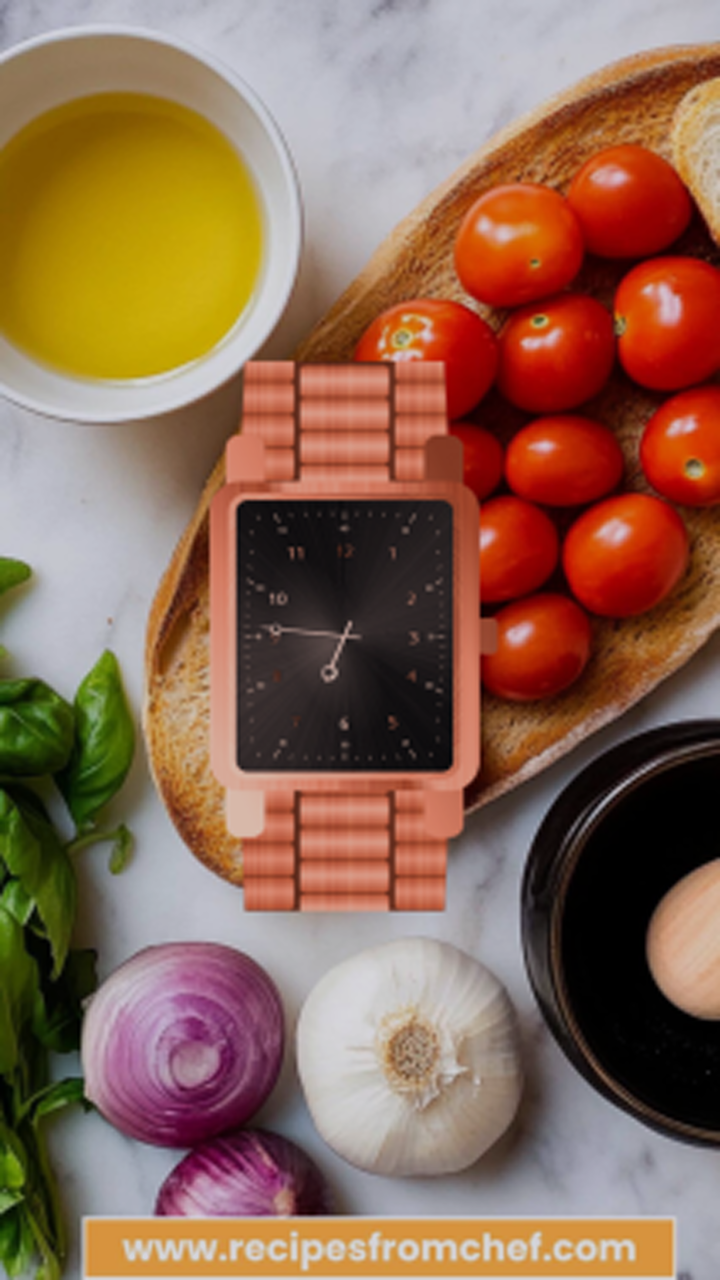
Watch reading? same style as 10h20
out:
6h46
